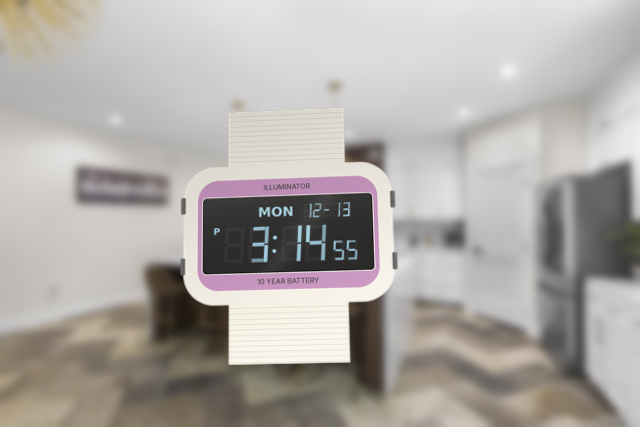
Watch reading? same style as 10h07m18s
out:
3h14m55s
